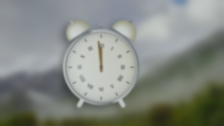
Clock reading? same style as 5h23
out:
11h59
